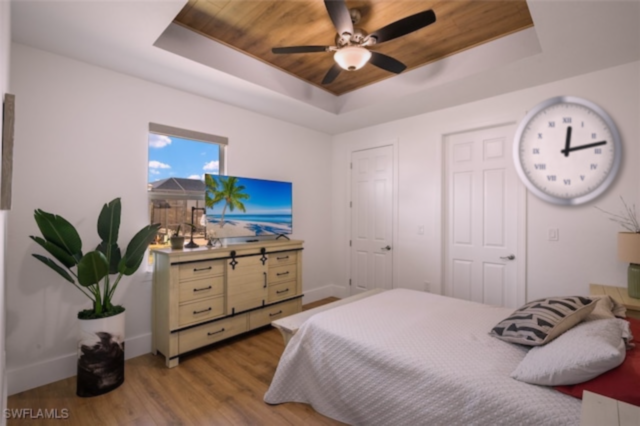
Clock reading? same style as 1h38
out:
12h13
